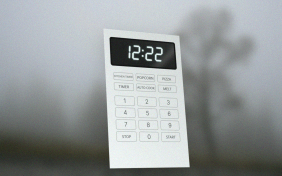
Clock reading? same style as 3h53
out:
12h22
